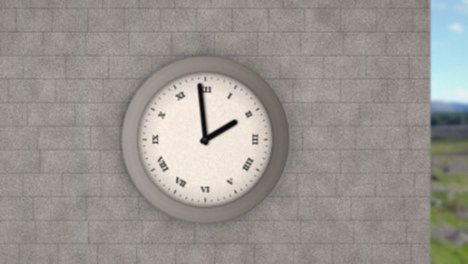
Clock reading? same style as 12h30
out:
1h59
